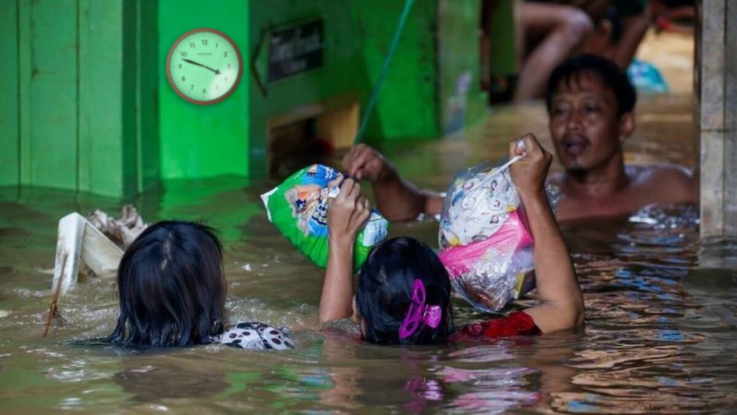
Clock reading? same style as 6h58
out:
3h48
